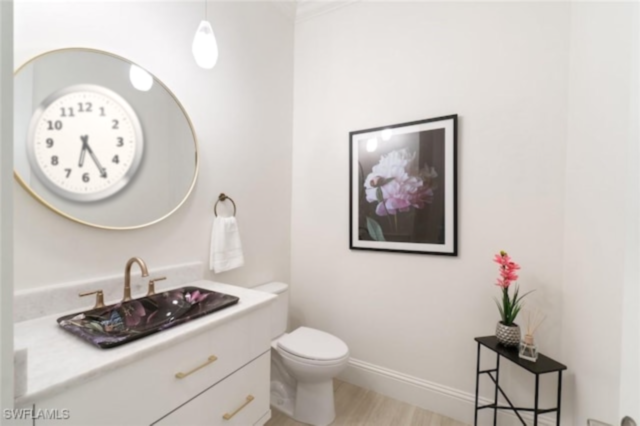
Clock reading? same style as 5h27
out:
6h25
